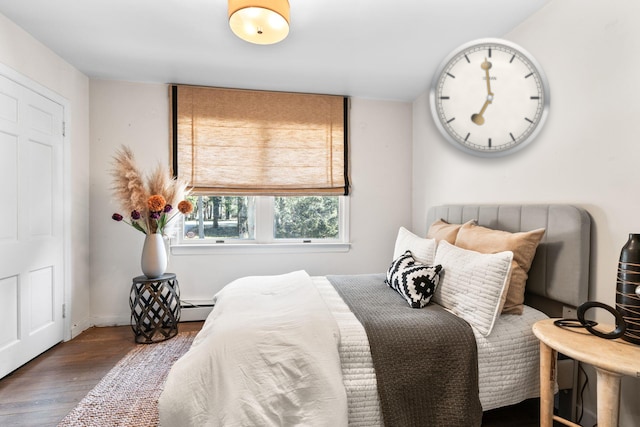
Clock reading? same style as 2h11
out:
6h59
